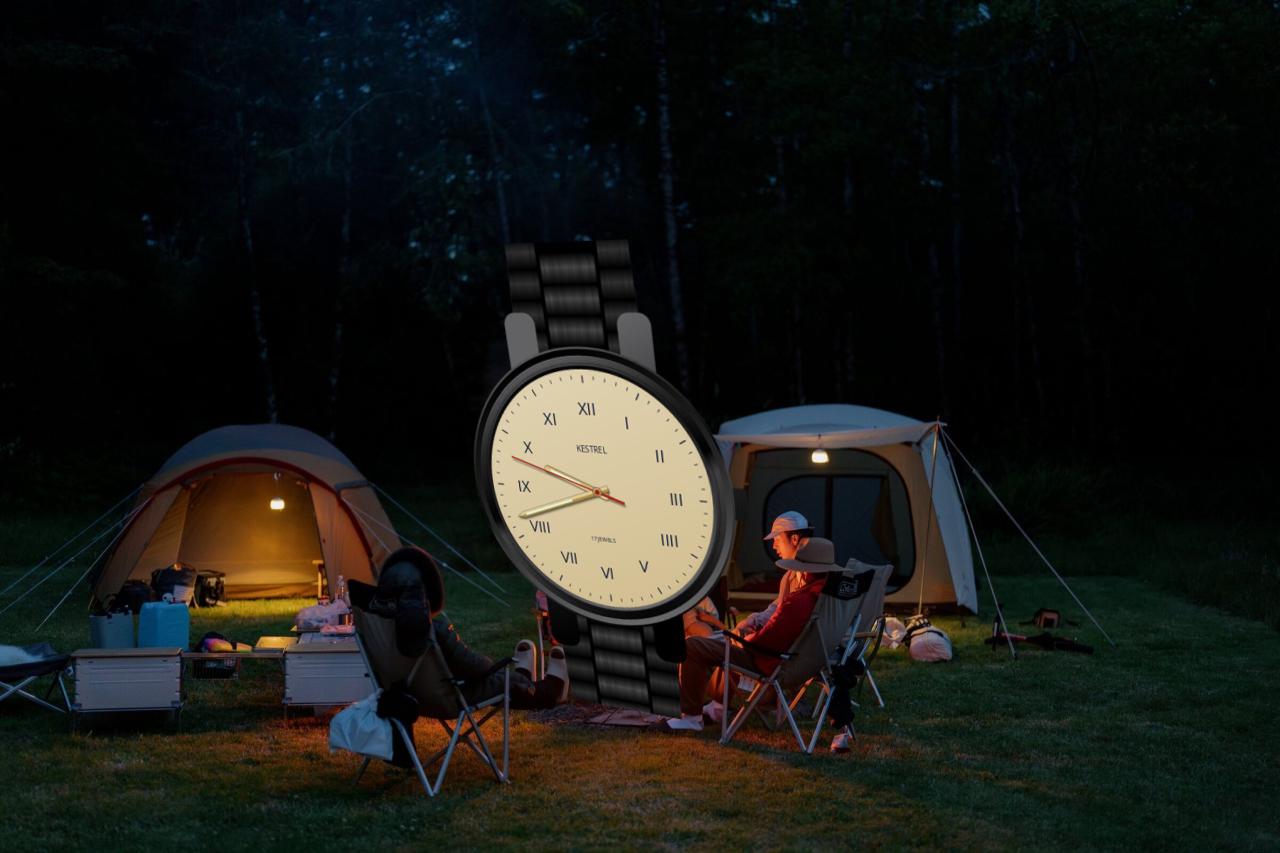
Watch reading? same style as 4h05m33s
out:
9h41m48s
